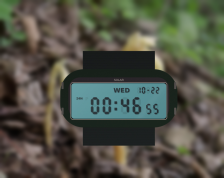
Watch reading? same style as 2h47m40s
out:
0h46m55s
